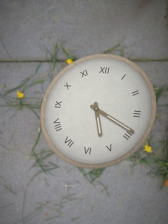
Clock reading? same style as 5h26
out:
5h19
